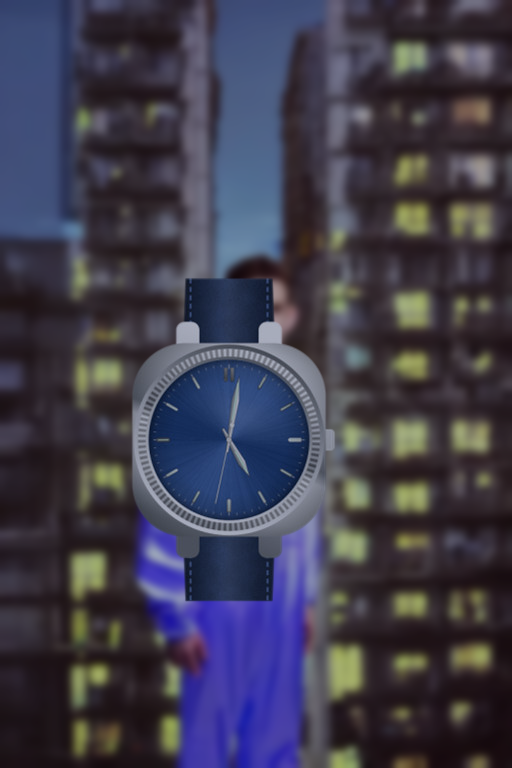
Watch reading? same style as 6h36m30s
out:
5h01m32s
